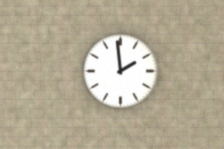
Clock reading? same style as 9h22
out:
1h59
